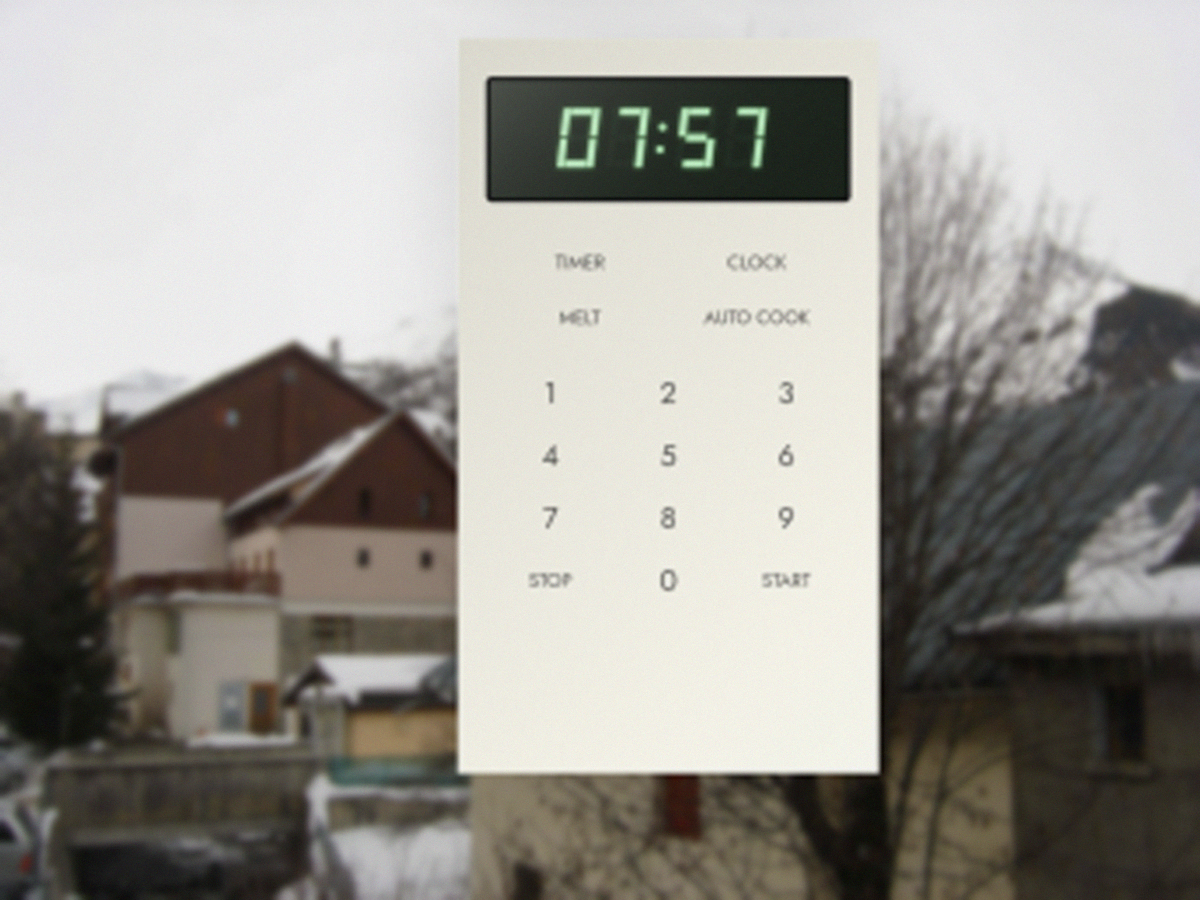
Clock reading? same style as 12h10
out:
7h57
